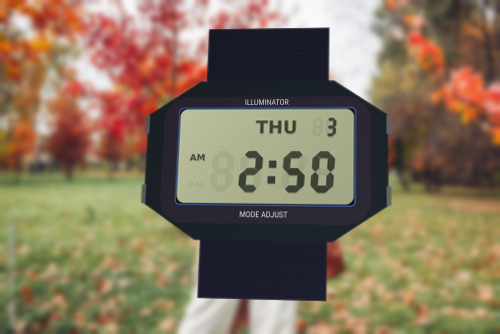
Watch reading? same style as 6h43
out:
2h50
